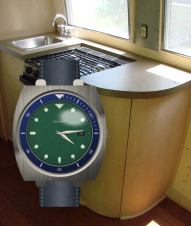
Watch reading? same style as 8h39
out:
4h14
